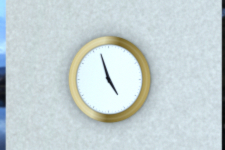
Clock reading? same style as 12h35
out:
4h57
